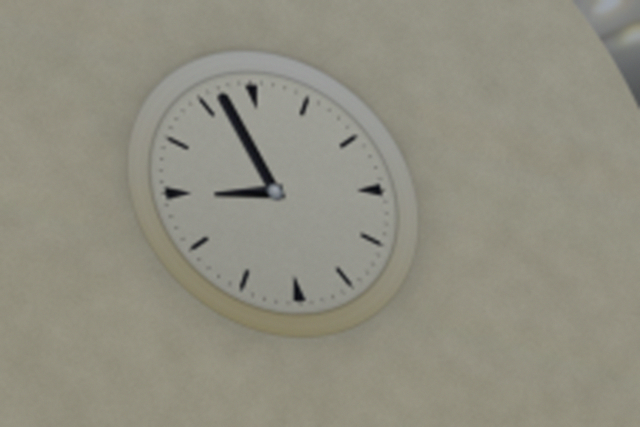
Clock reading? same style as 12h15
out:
8h57
